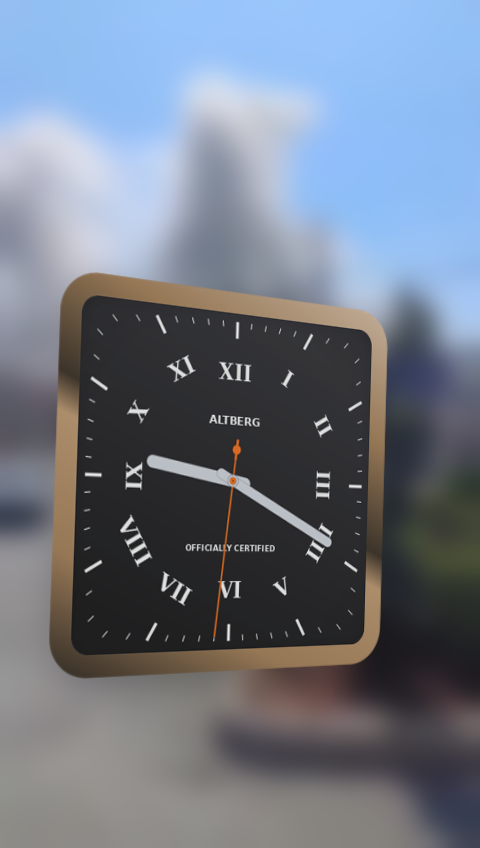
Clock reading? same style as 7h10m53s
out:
9h19m31s
